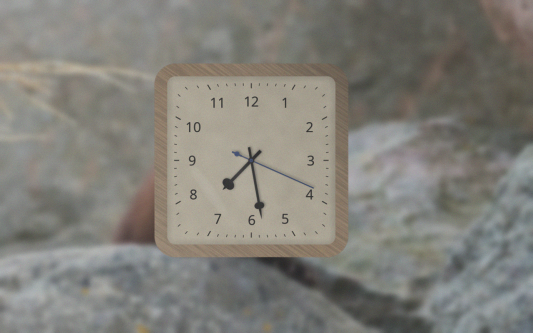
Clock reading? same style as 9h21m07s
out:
7h28m19s
